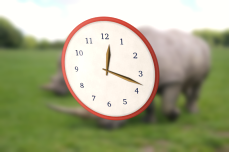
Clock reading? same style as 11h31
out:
12h18
